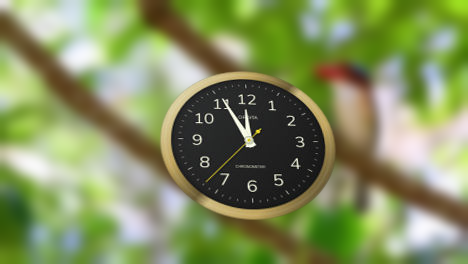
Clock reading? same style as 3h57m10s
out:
11h55m37s
